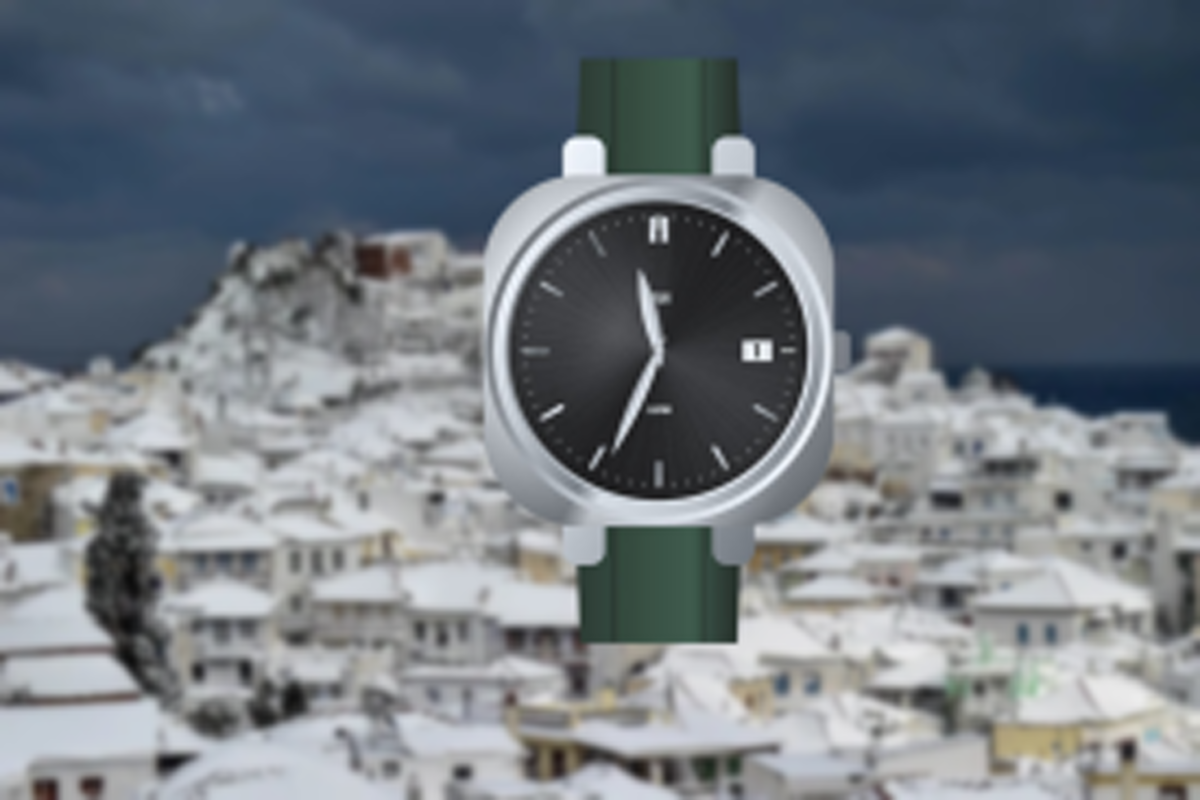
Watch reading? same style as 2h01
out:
11h34
